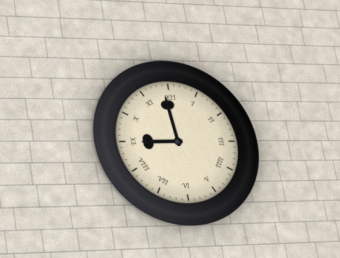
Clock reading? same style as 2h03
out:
8h59
